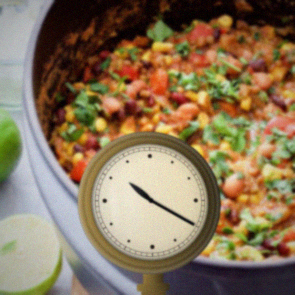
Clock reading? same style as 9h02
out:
10h20
